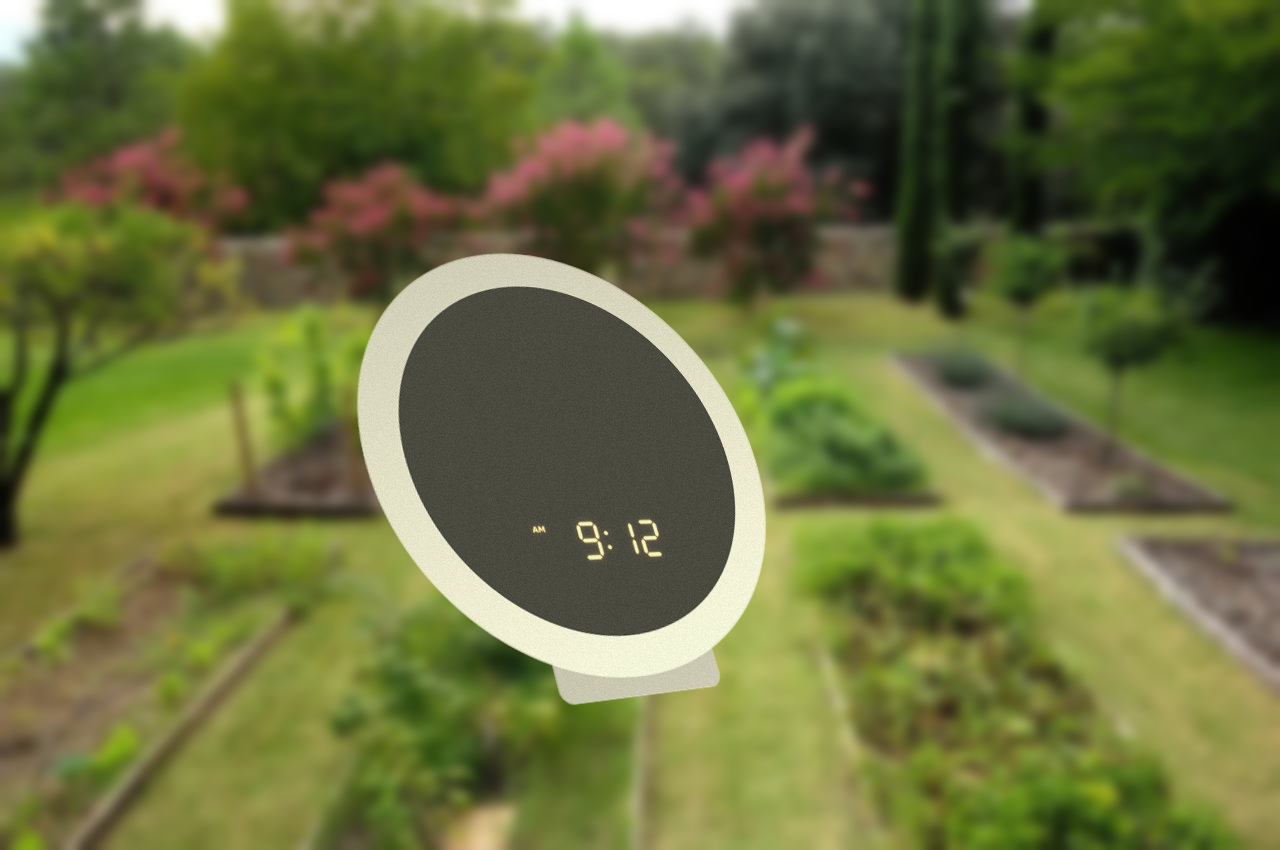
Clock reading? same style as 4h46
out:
9h12
